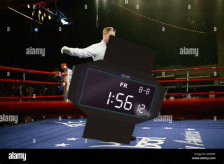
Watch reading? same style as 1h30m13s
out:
1h56m12s
